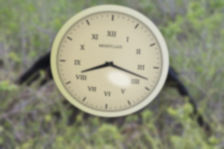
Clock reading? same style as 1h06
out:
8h18
